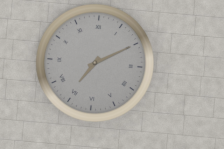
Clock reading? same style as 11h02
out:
7h10
